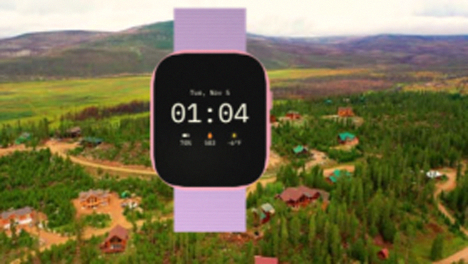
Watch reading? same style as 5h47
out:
1h04
